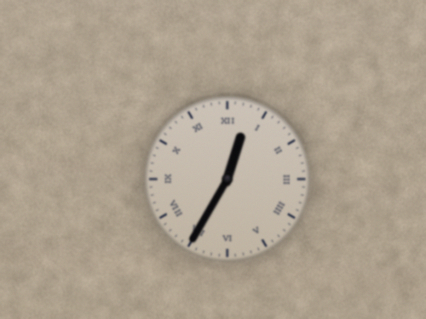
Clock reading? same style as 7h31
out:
12h35
